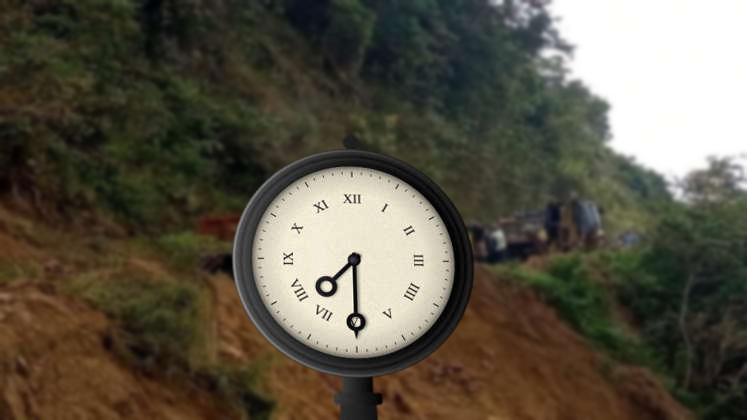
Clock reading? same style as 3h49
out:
7h30
